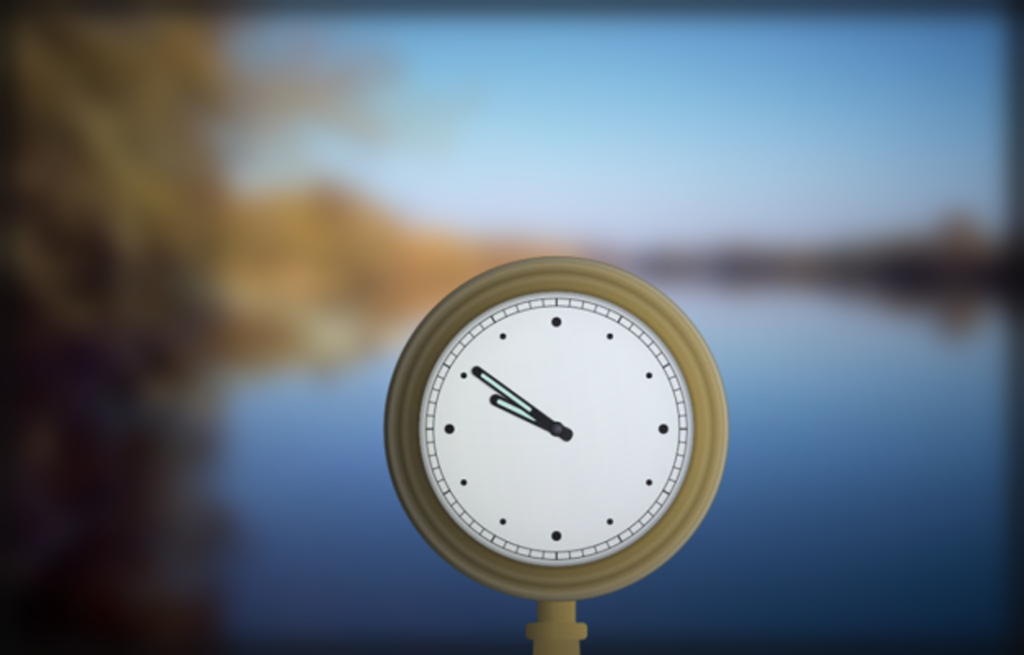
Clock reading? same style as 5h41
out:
9h51
